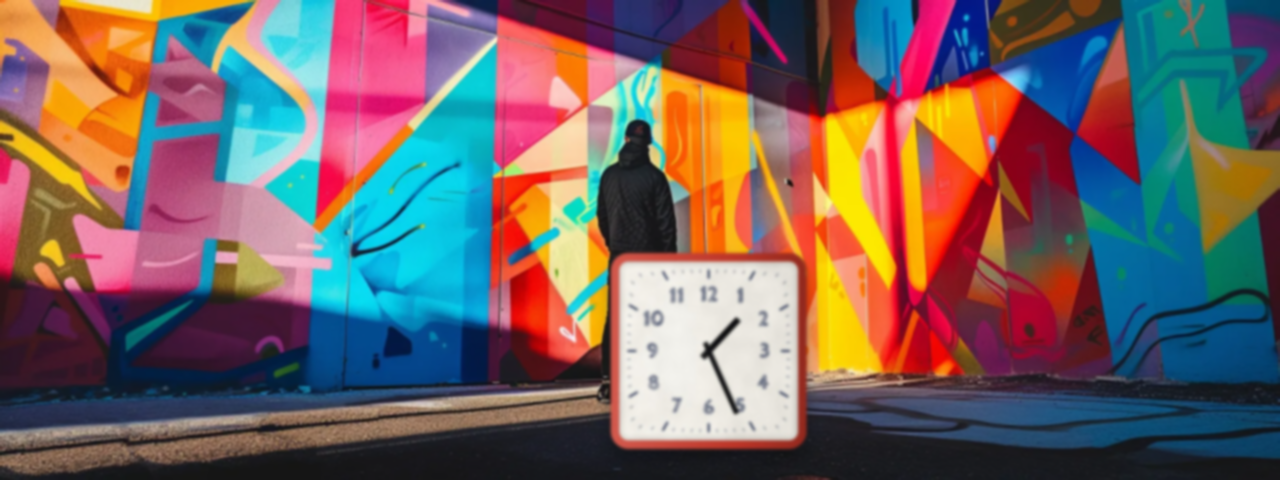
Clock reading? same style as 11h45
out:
1h26
